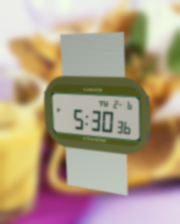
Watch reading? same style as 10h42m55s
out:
5h30m36s
